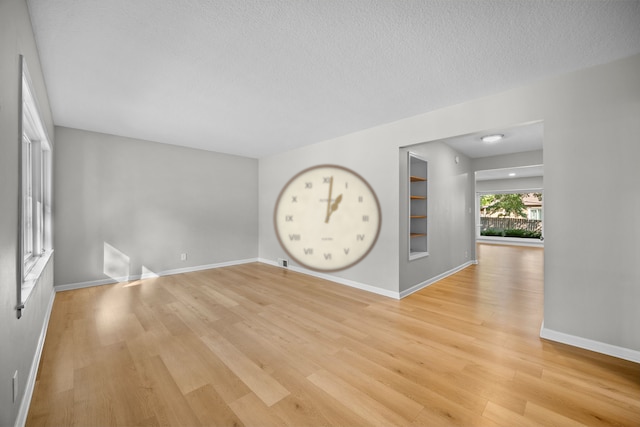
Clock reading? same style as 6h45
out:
1h01
